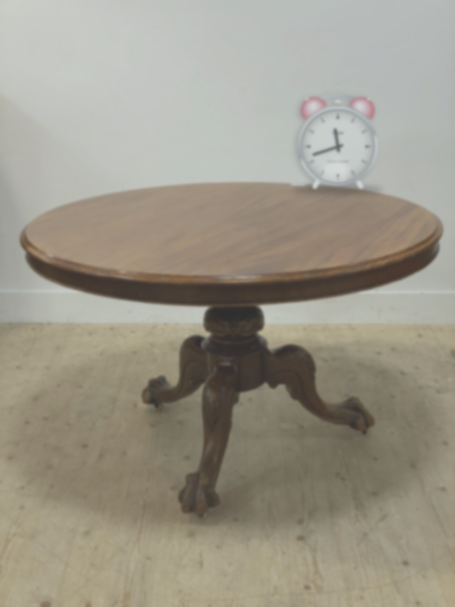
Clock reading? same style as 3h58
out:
11h42
